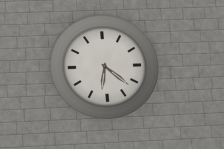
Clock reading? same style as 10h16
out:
6h22
